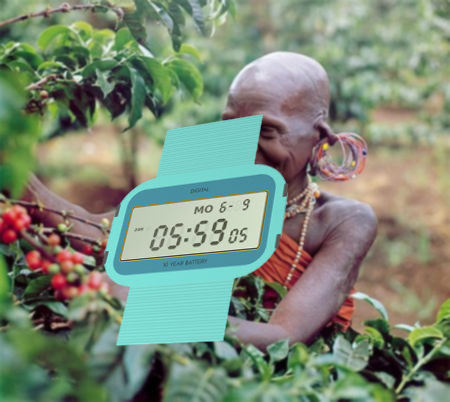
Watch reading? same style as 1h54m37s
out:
5h59m05s
